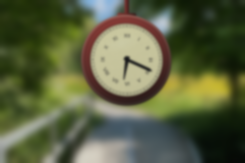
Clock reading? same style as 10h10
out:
6h19
